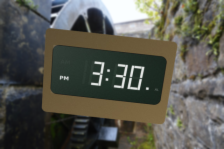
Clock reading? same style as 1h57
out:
3h30
